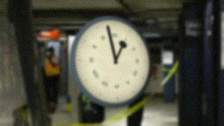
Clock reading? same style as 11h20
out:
12h58
